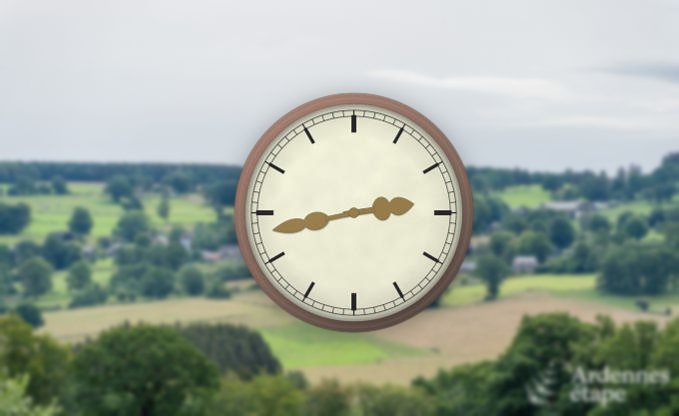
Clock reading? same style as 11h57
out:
2h43
